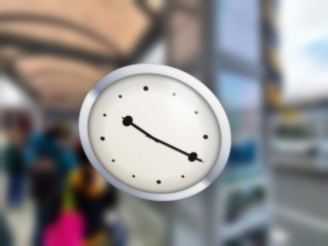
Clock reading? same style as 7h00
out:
10h20
